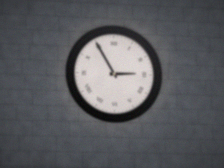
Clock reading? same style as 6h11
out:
2h55
